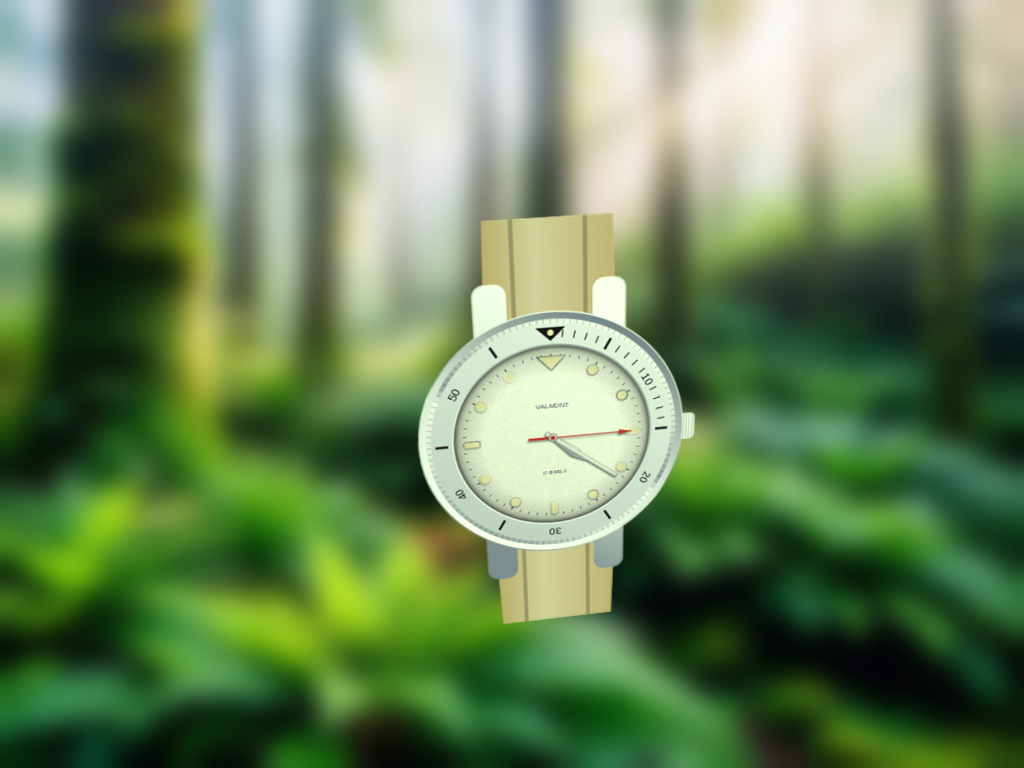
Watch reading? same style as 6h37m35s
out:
4h21m15s
